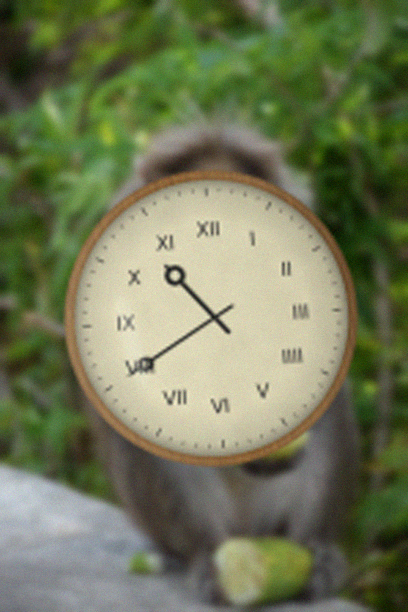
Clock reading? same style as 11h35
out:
10h40
